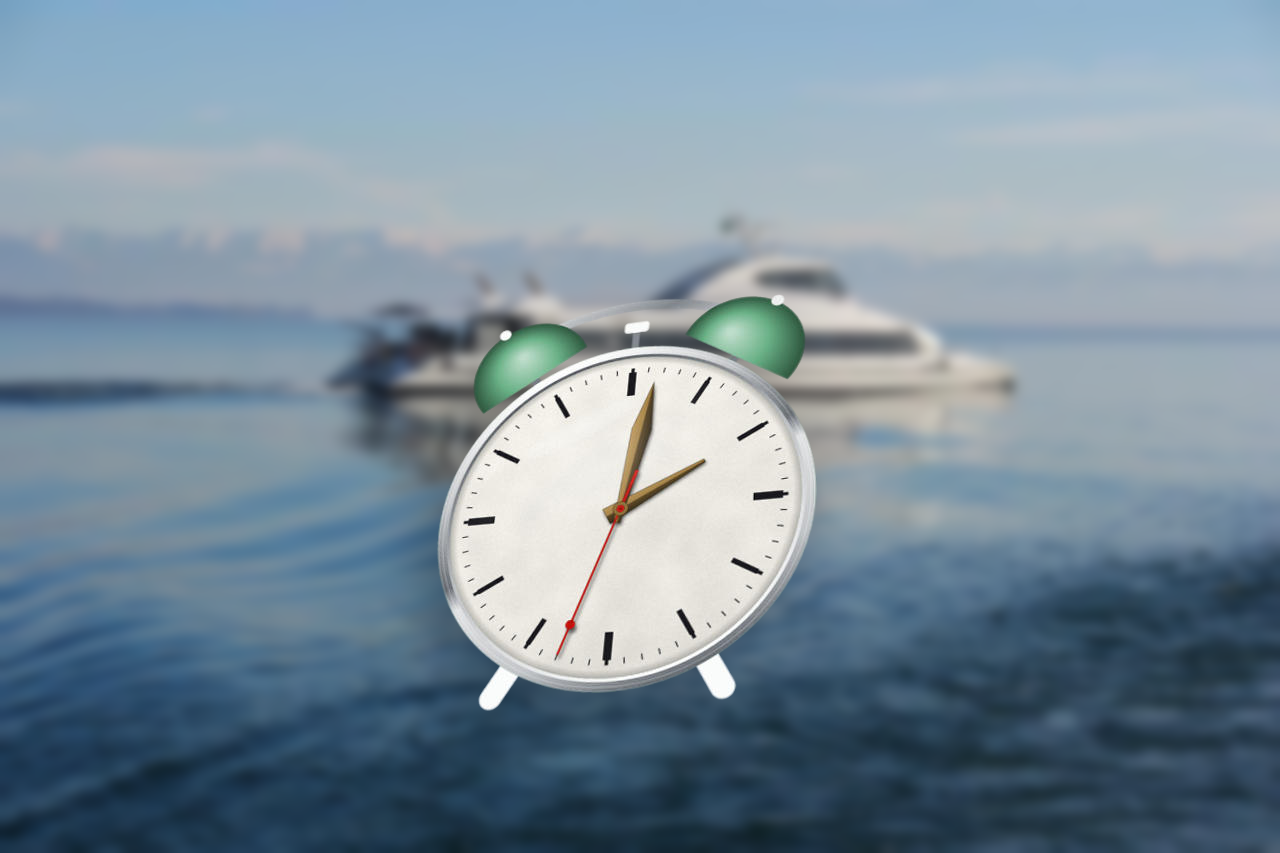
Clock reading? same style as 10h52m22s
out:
2h01m33s
